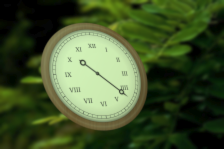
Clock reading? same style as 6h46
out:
10h22
